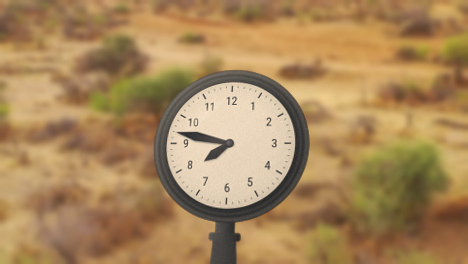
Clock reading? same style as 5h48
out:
7h47
